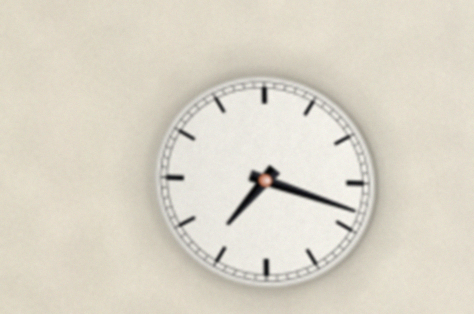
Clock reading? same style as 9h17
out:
7h18
